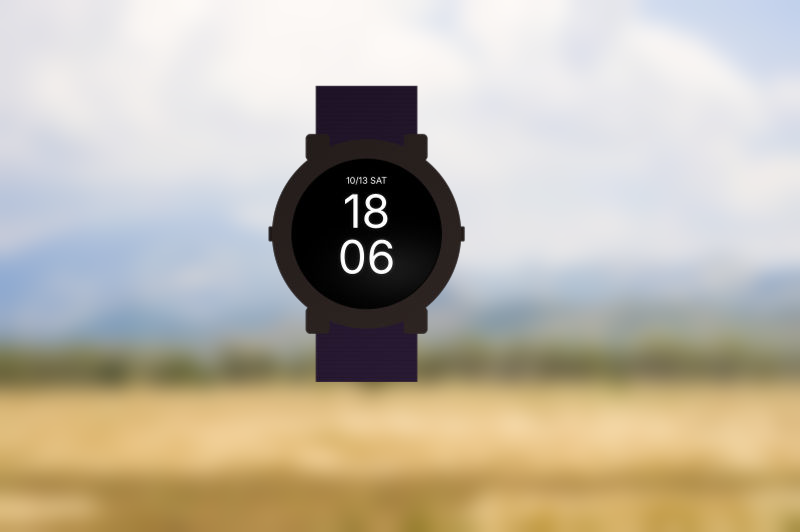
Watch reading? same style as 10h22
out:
18h06
